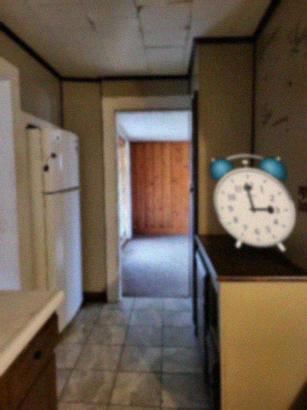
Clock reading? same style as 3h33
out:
2h59
